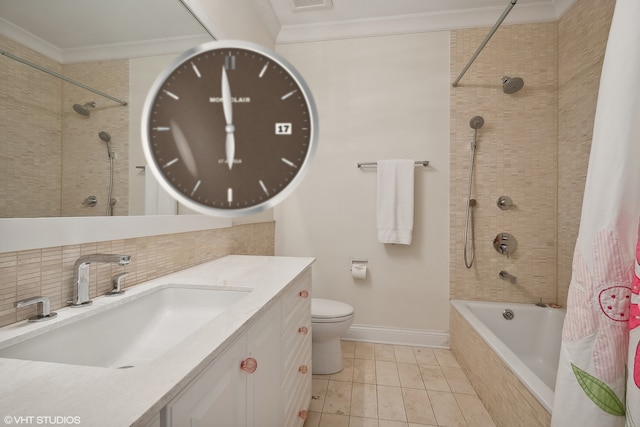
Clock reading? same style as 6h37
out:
5h59
